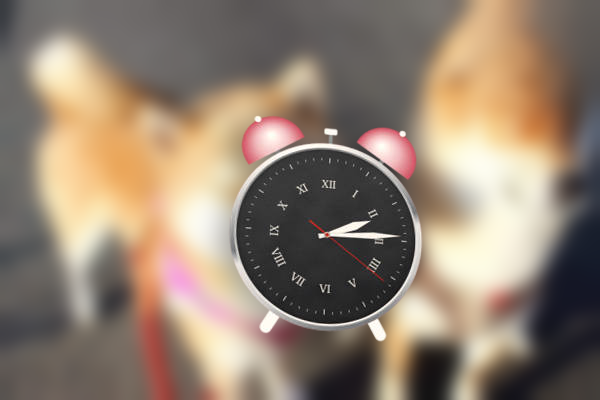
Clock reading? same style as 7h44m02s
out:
2h14m21s
